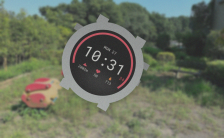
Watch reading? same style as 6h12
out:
10h31
